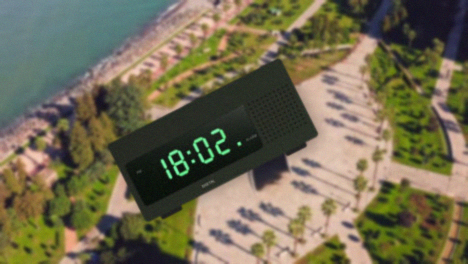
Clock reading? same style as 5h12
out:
18h02
